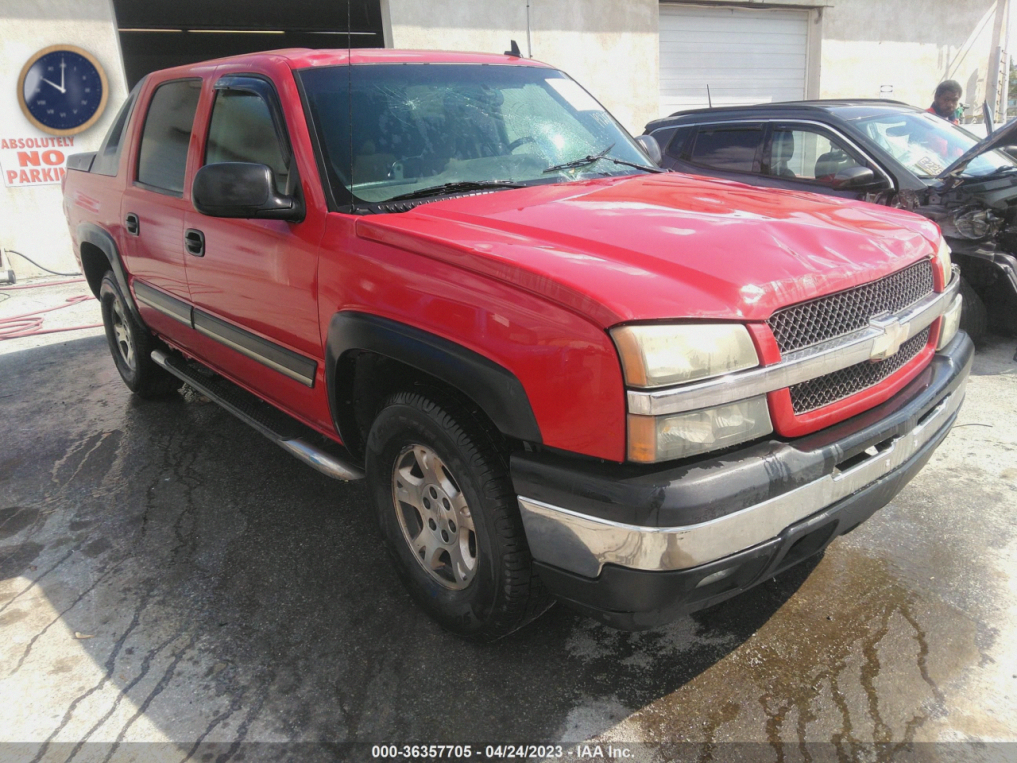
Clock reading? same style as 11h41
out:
10h00
